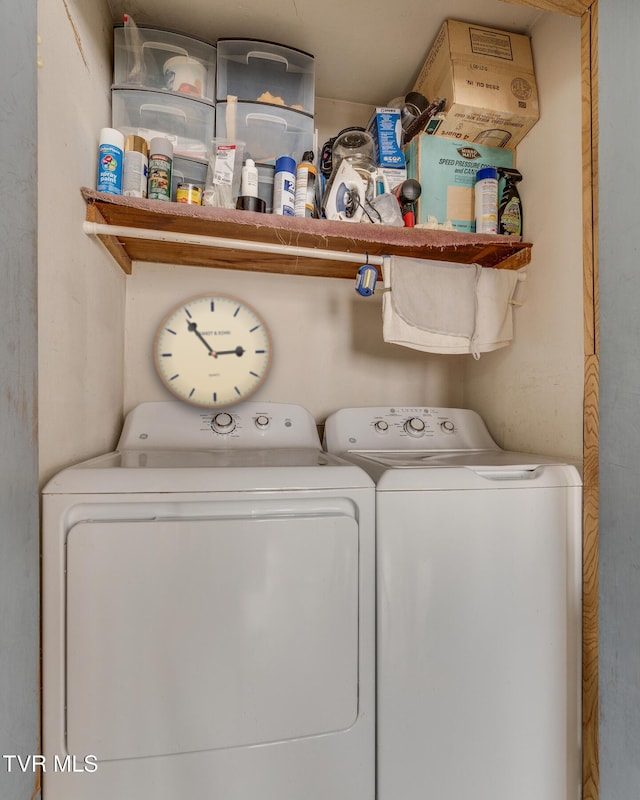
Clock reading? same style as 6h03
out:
2h54
